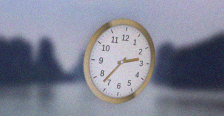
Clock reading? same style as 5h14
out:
2h37
